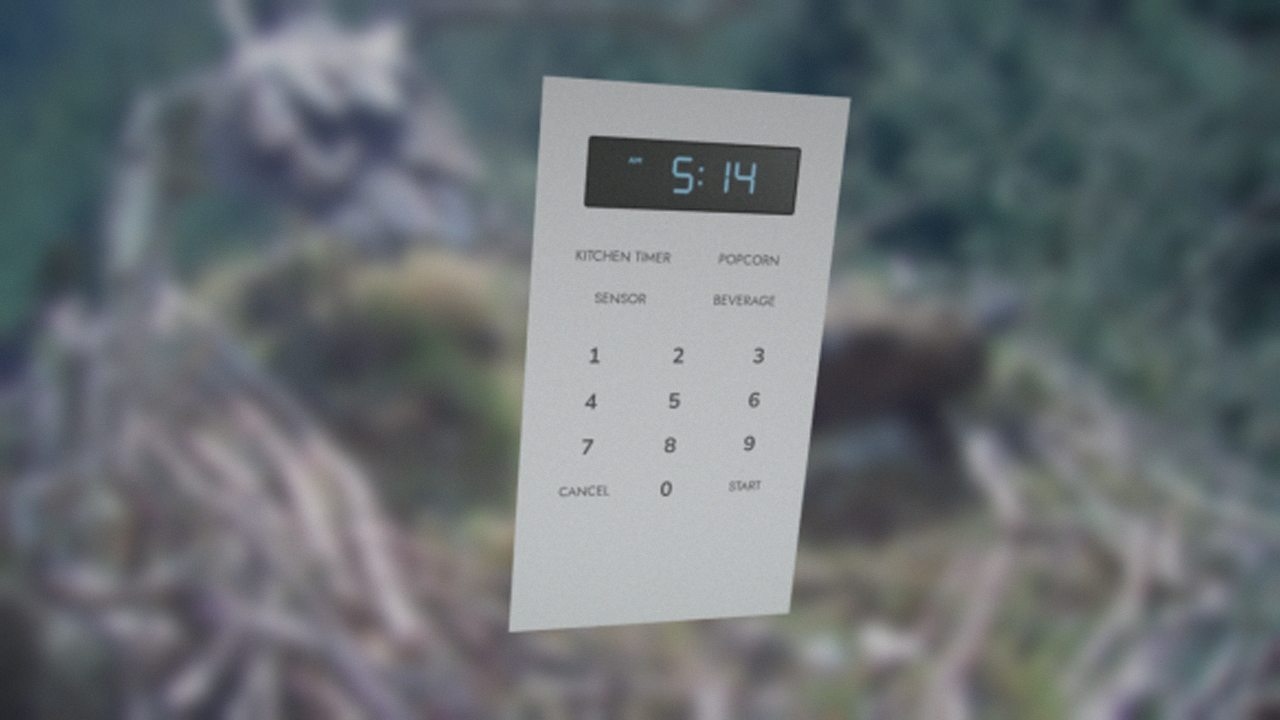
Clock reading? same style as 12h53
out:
5h14
